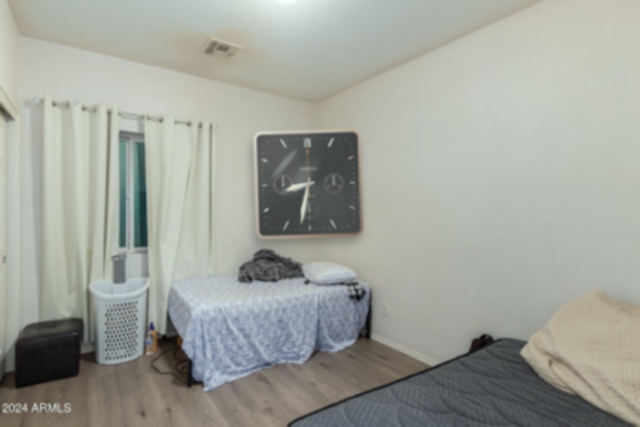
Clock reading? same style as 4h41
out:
8h32
